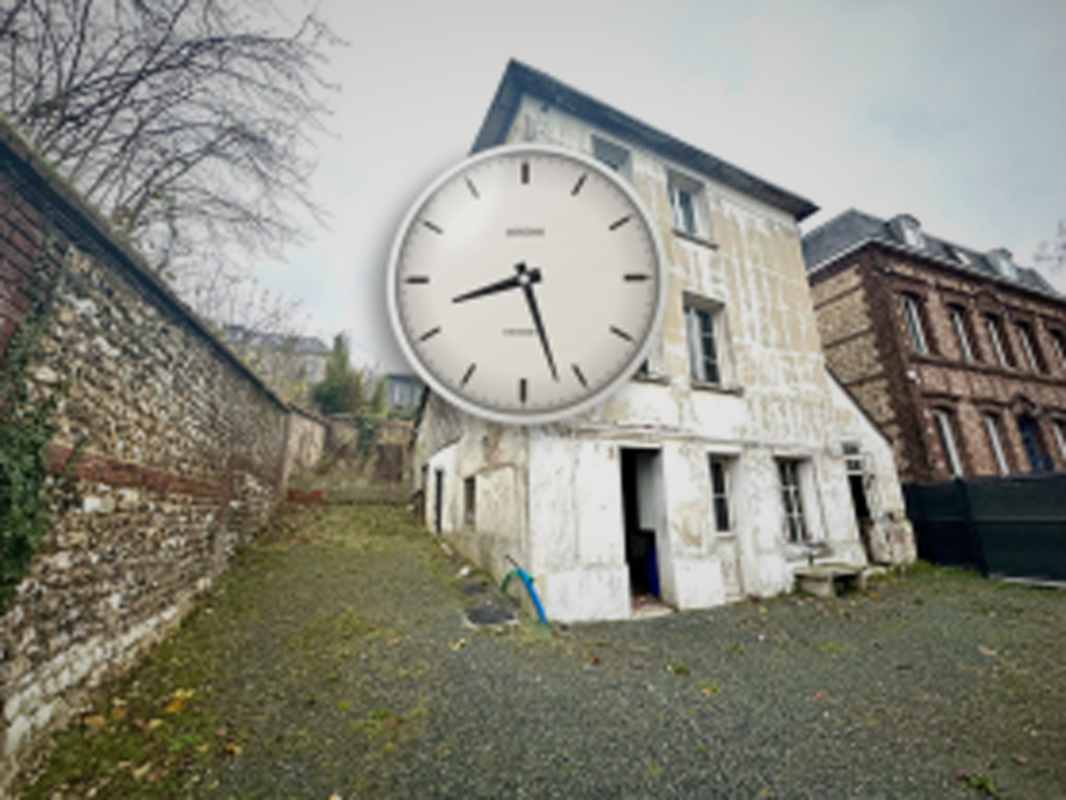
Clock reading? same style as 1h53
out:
8h27
